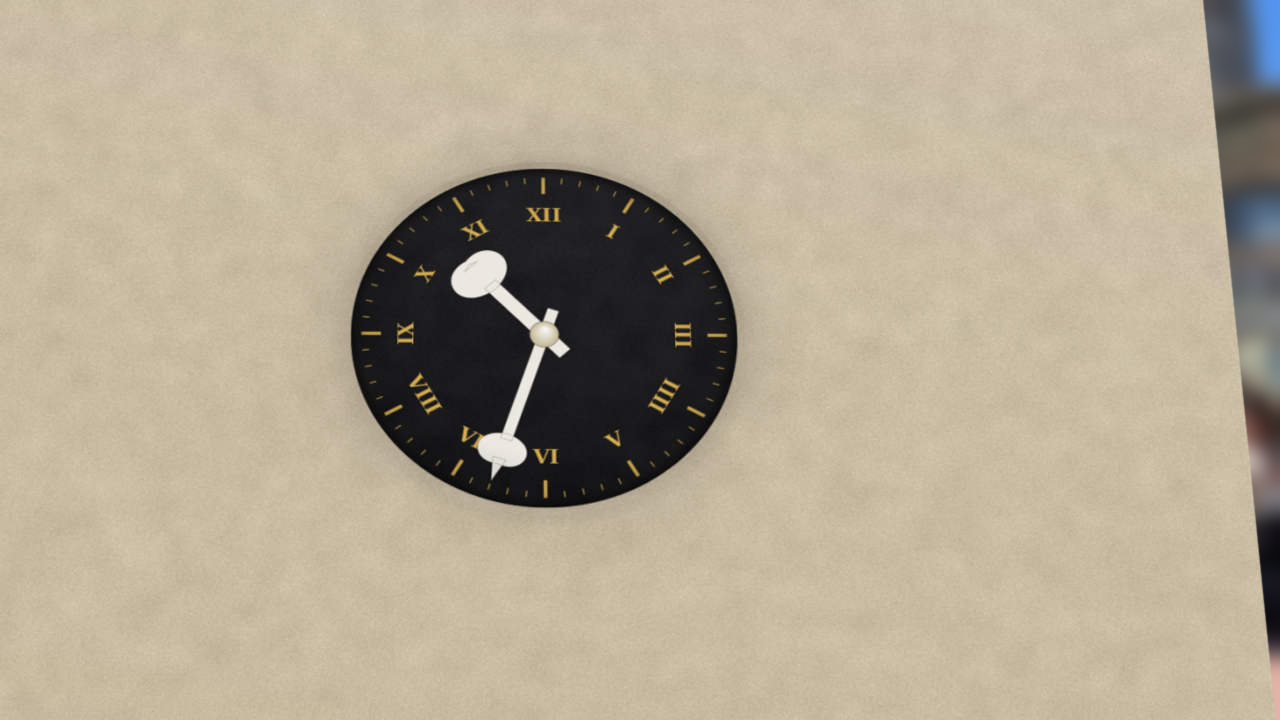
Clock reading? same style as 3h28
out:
10h33
